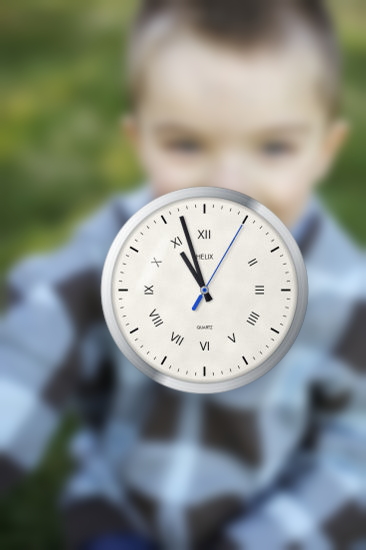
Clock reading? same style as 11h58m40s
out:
10h57m05s
